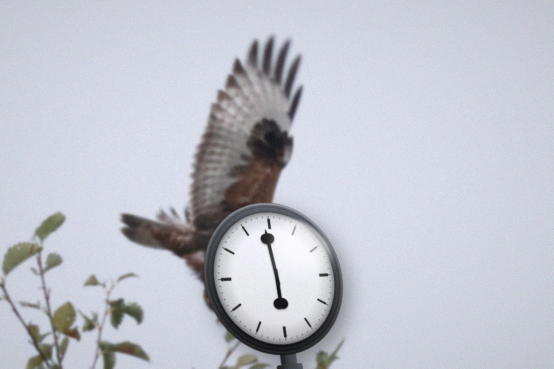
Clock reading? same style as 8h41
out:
5h59
